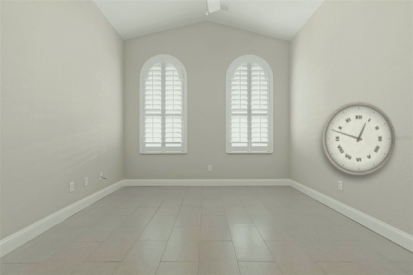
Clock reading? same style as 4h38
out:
12h48
